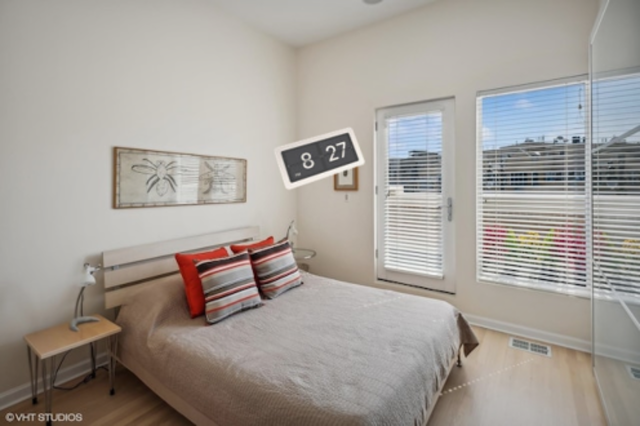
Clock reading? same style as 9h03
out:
8h27
